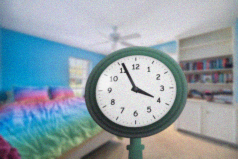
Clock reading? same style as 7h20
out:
3h56
